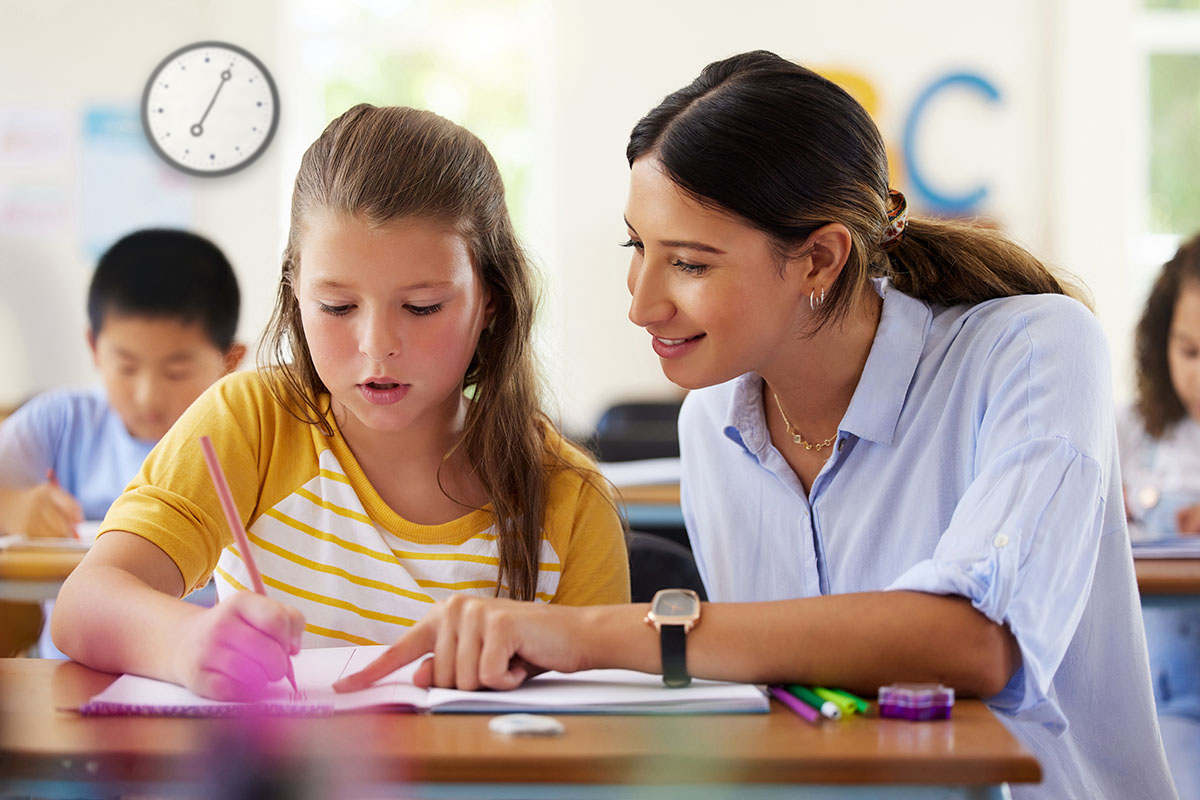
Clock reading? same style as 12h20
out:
7h05
